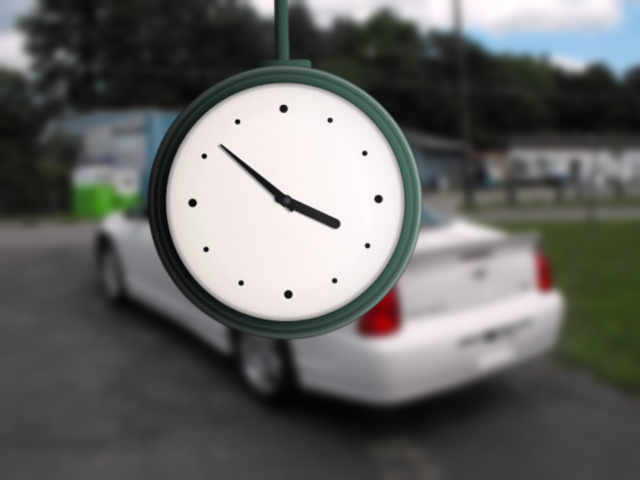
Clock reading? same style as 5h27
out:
3h52
